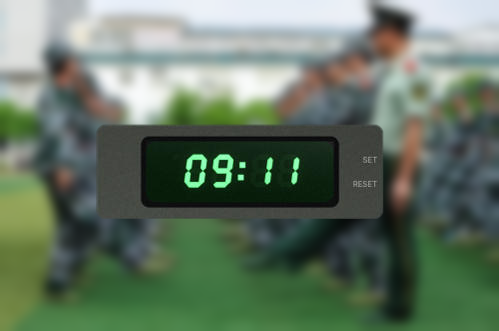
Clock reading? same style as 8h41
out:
9h11
